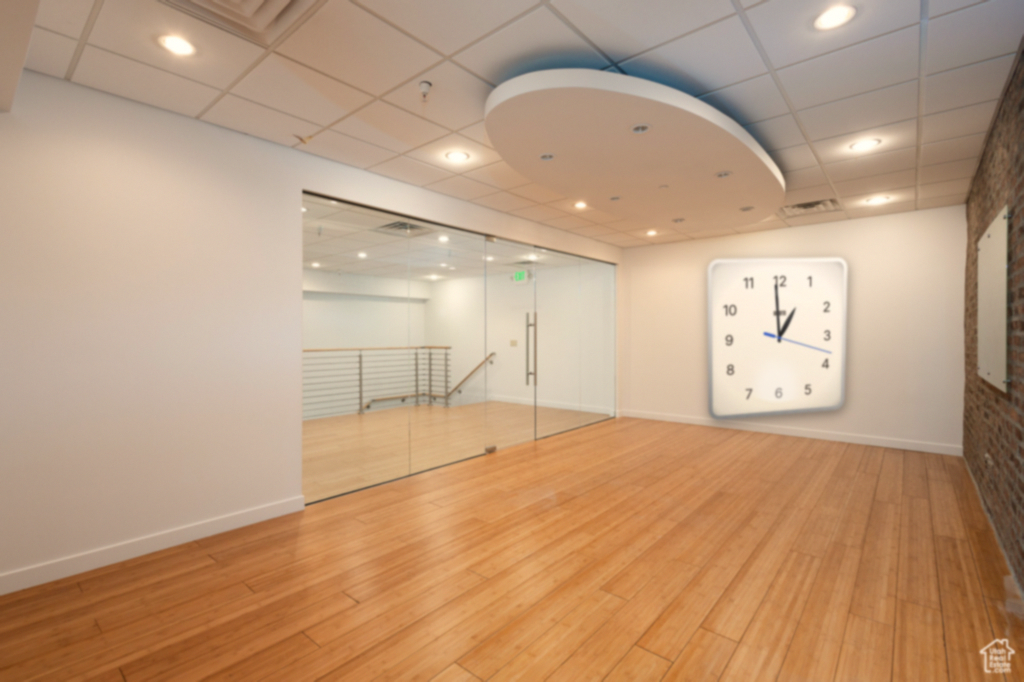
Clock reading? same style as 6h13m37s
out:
12h59m18s
